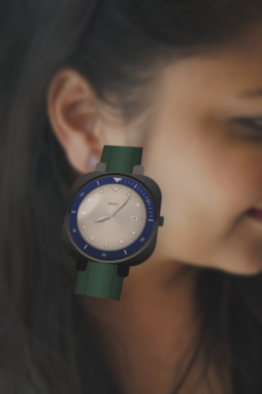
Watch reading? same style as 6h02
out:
8h06
